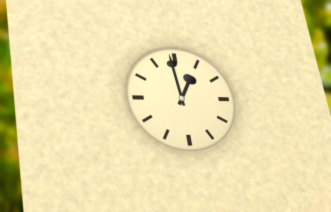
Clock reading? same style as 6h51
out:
12h59
